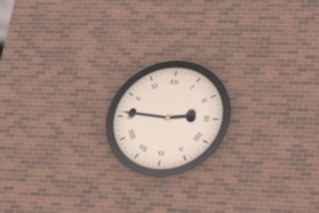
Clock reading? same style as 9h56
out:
2h46
